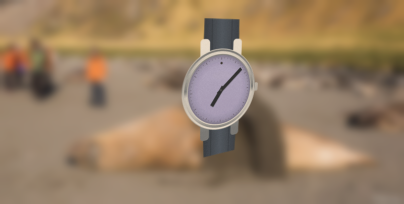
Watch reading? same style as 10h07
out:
7h08
